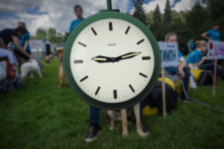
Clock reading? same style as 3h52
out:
9h13
